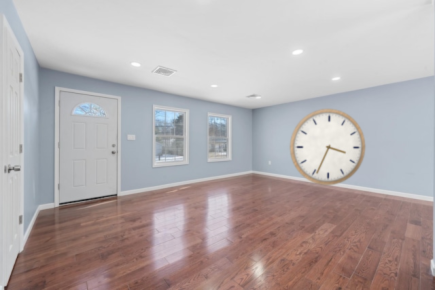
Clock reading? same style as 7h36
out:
3h34
